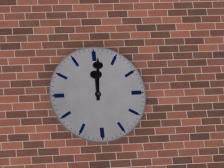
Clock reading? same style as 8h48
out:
12h01
